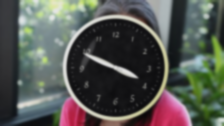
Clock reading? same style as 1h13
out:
3h49
